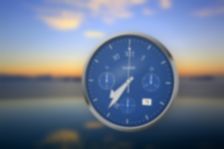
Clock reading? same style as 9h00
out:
7h36
